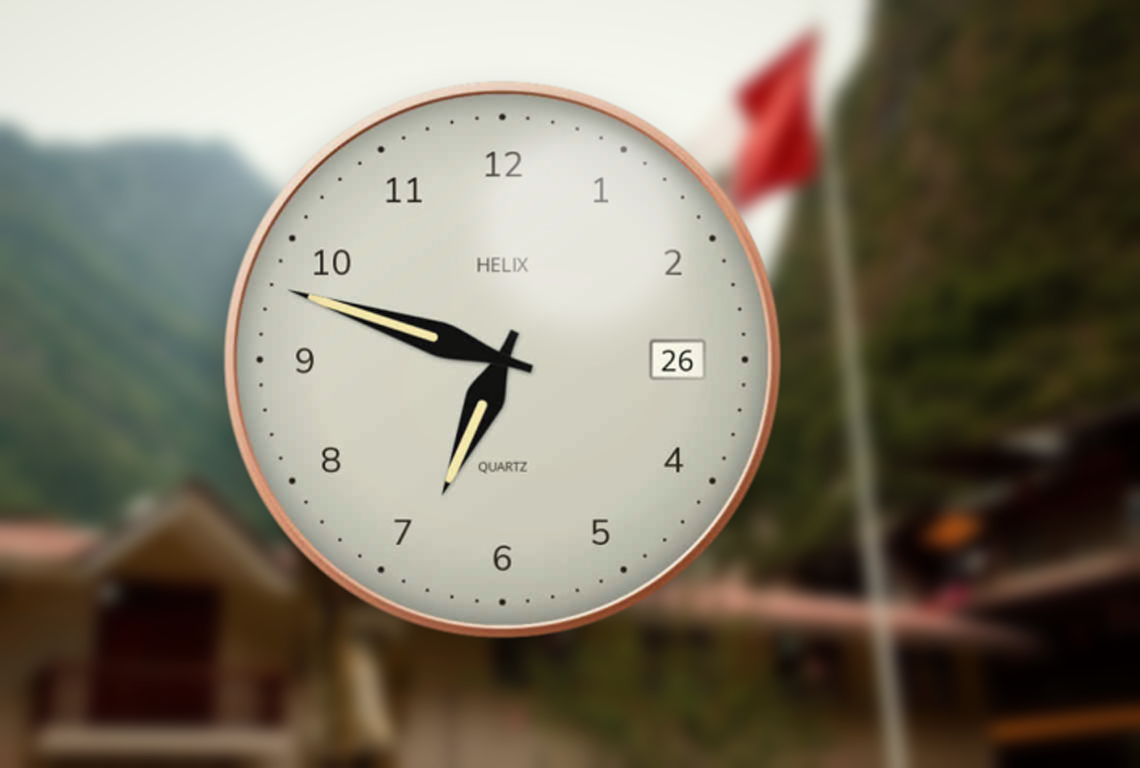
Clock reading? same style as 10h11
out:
6h48
